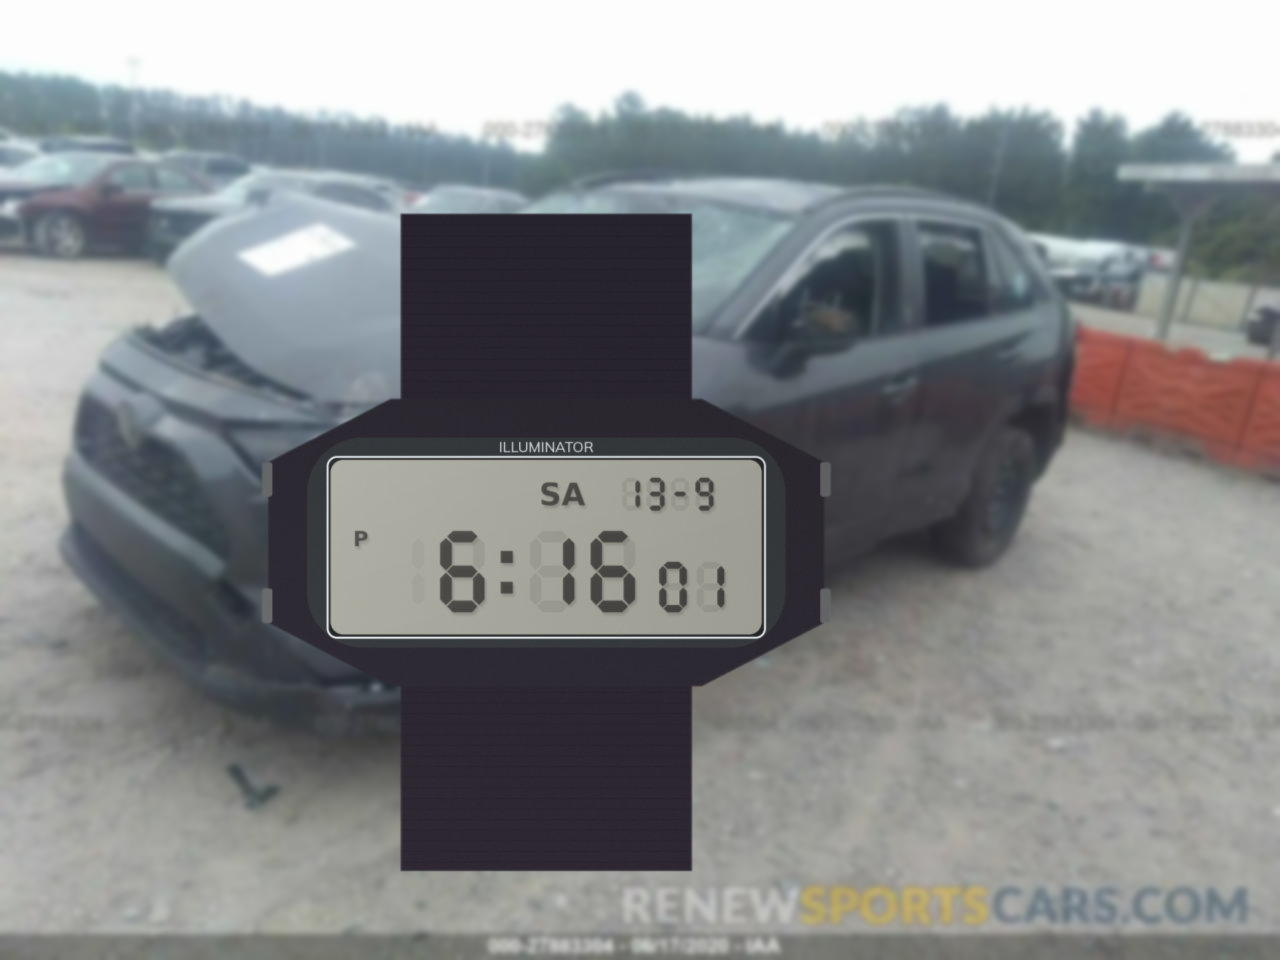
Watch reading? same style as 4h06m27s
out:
6h16m01s
